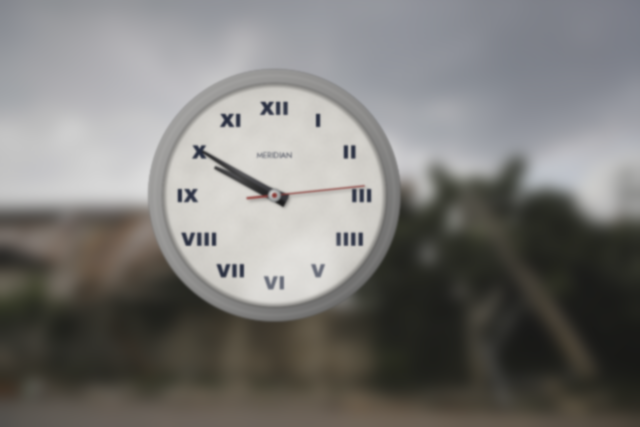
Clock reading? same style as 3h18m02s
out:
9h50m14s
